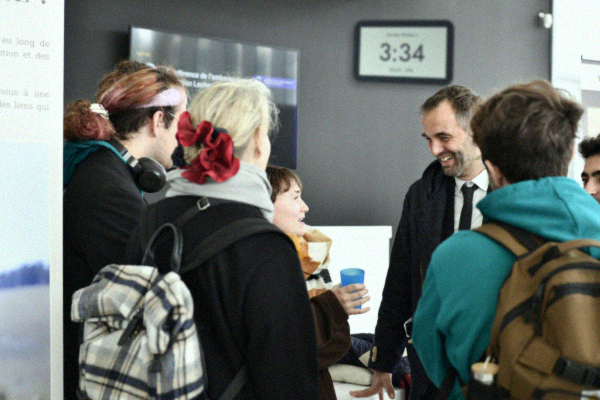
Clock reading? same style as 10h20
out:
3h34
